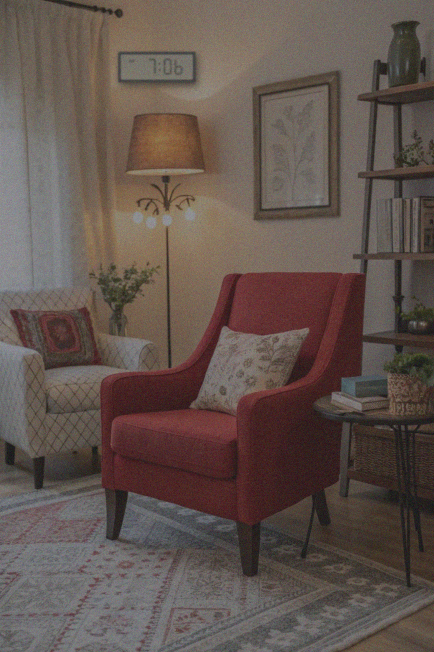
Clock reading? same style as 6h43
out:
7h06
